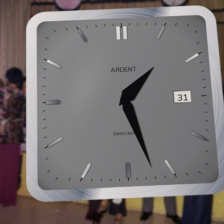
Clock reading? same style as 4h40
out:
1h27
